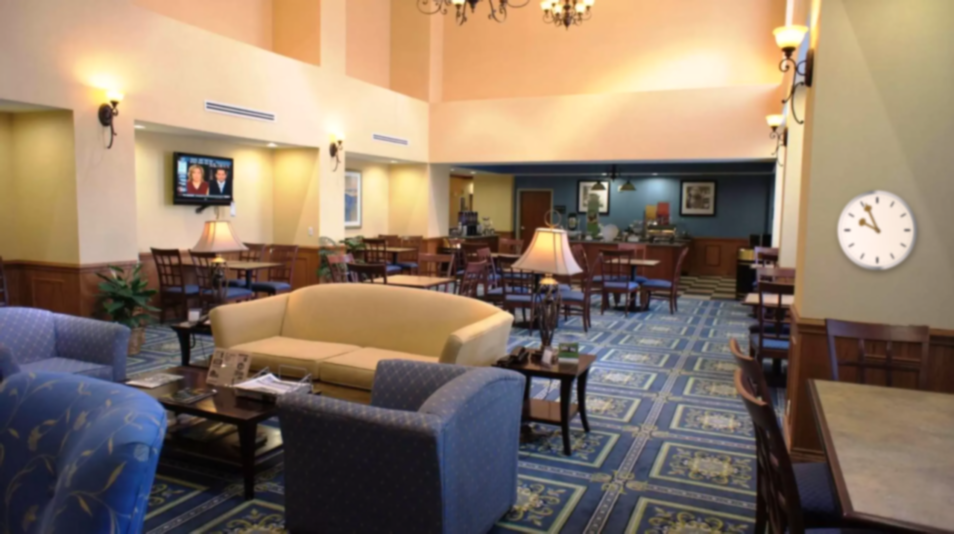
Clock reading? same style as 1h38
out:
9h56
